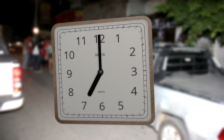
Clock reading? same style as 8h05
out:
7h00
